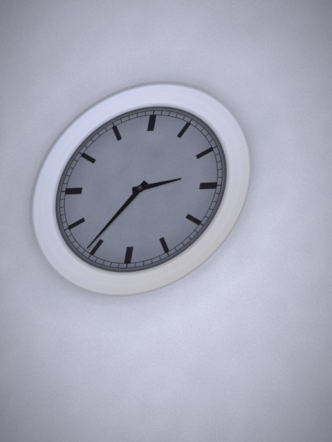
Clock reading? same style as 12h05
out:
2h36
